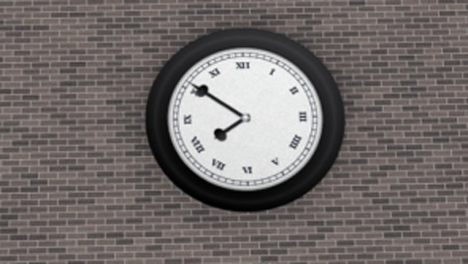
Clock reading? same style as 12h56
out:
7h51
